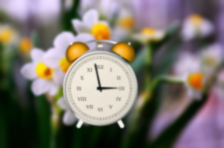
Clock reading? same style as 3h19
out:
2h58
